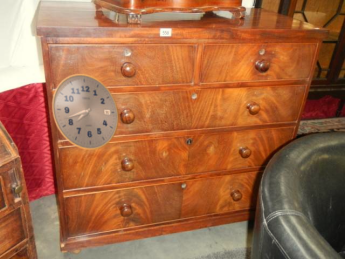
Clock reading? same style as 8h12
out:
7h42
